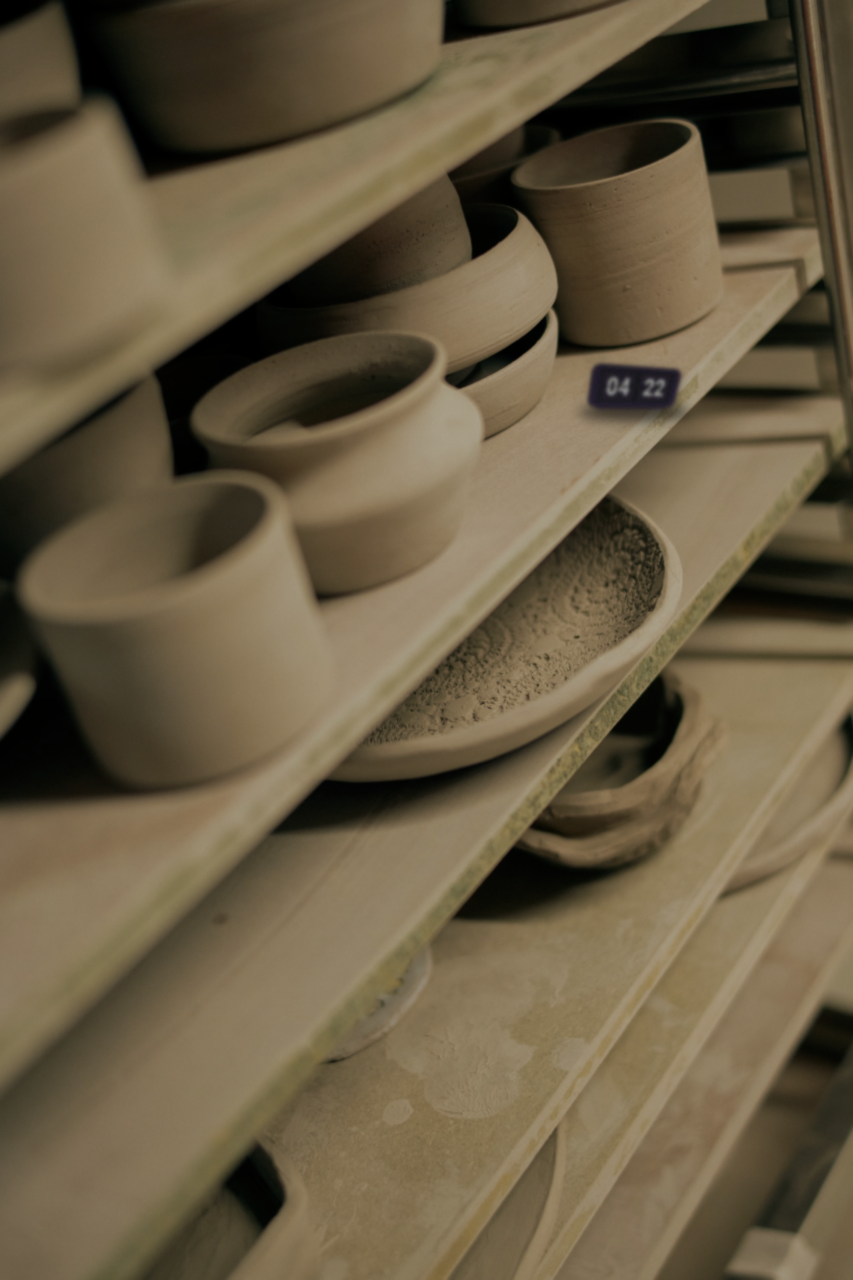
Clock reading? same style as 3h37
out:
4h22
